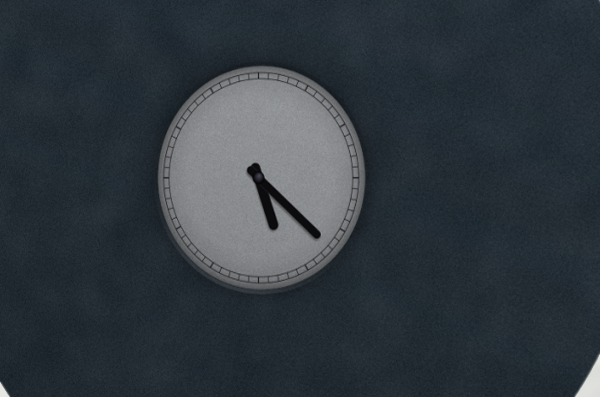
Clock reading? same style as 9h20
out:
5h22
